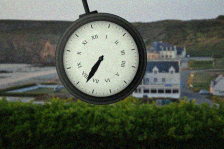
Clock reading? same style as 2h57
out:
7h38
